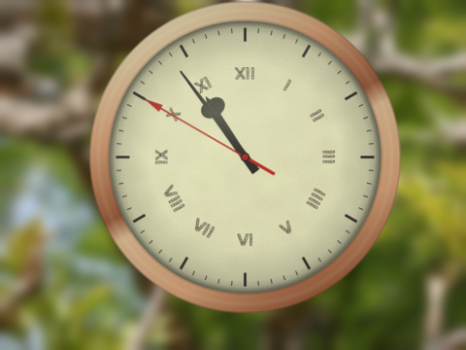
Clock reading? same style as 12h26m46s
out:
10h53m50s
